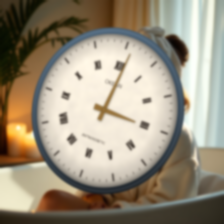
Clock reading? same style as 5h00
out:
3h01
